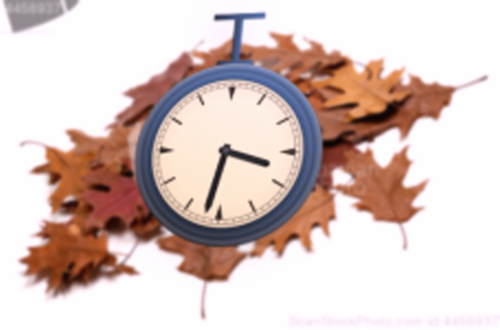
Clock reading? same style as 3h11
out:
3h32
